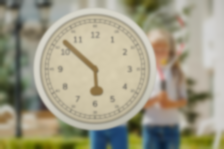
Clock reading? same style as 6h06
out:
5h52
